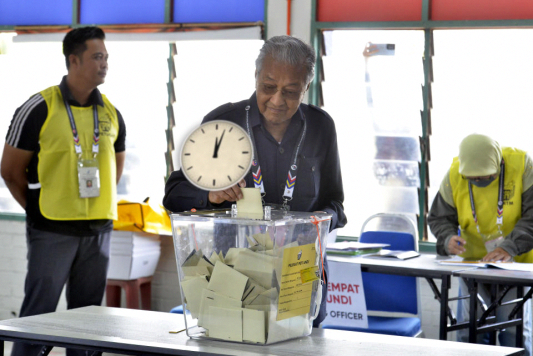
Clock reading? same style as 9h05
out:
12h03
